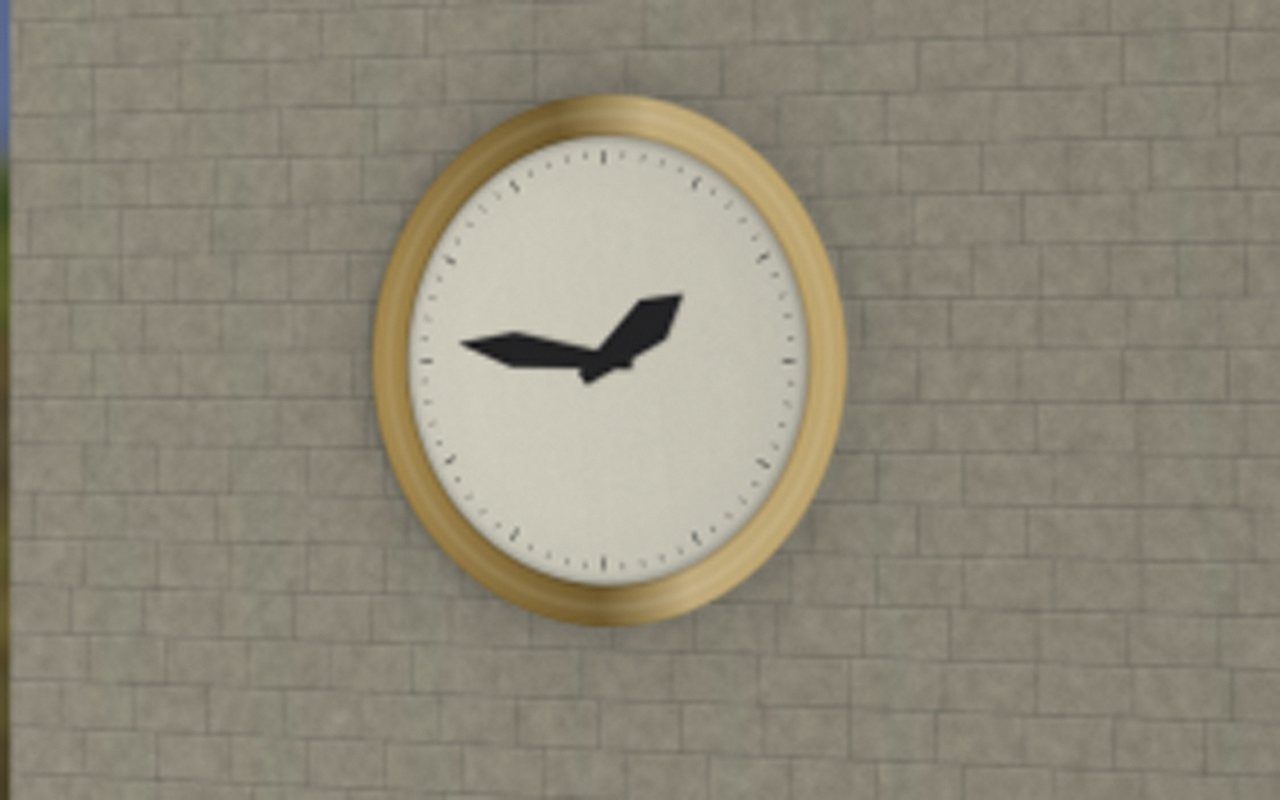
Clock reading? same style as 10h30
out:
1h46
